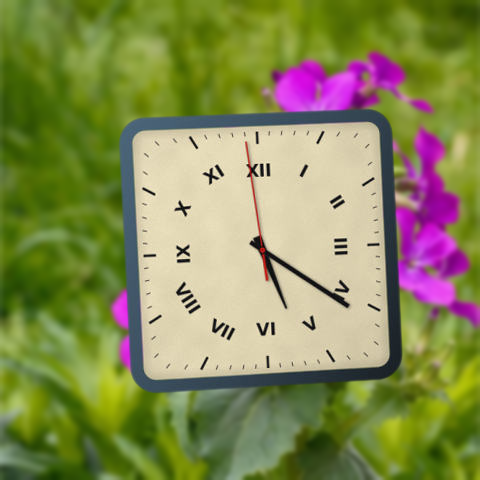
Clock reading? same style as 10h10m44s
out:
5h20m59s
